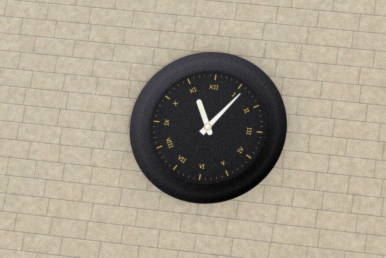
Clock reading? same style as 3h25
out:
11h06
